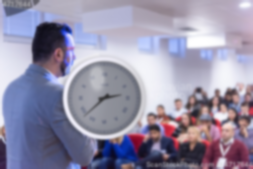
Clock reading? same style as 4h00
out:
2h38
